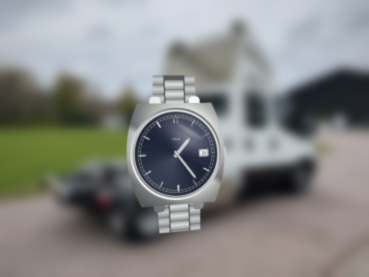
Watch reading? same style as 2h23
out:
1h24
